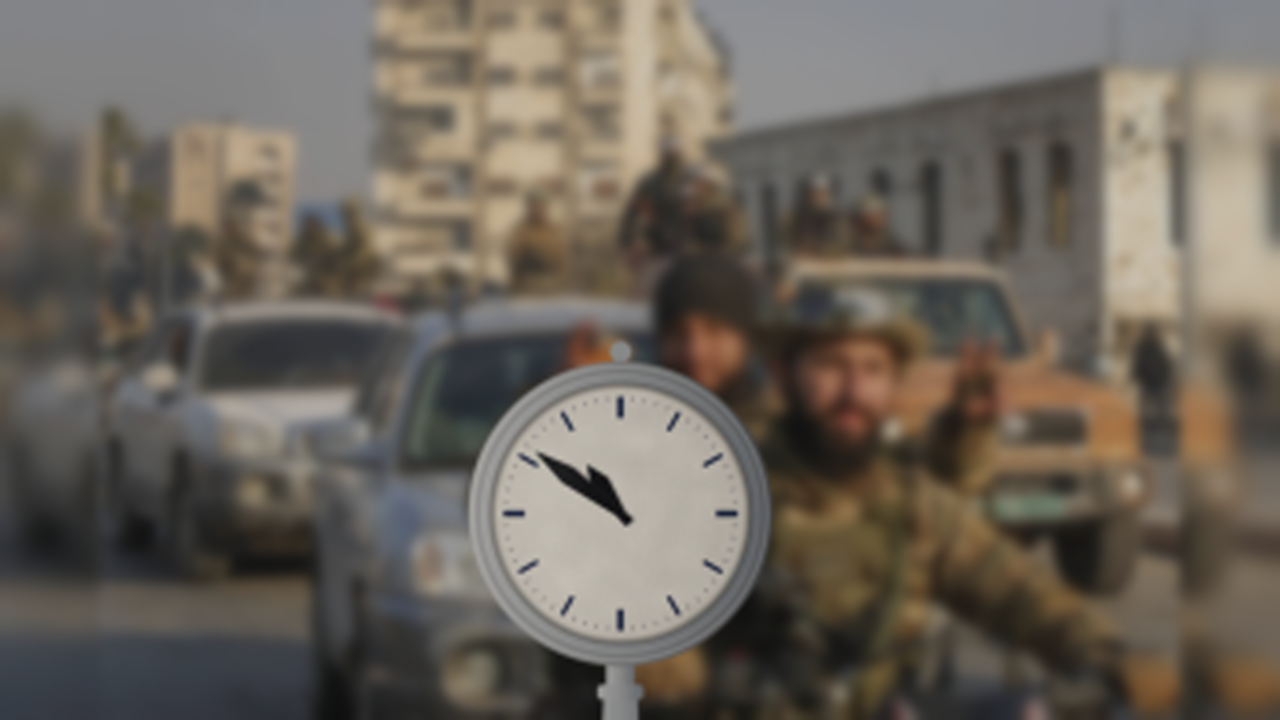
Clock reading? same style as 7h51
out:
10h51
